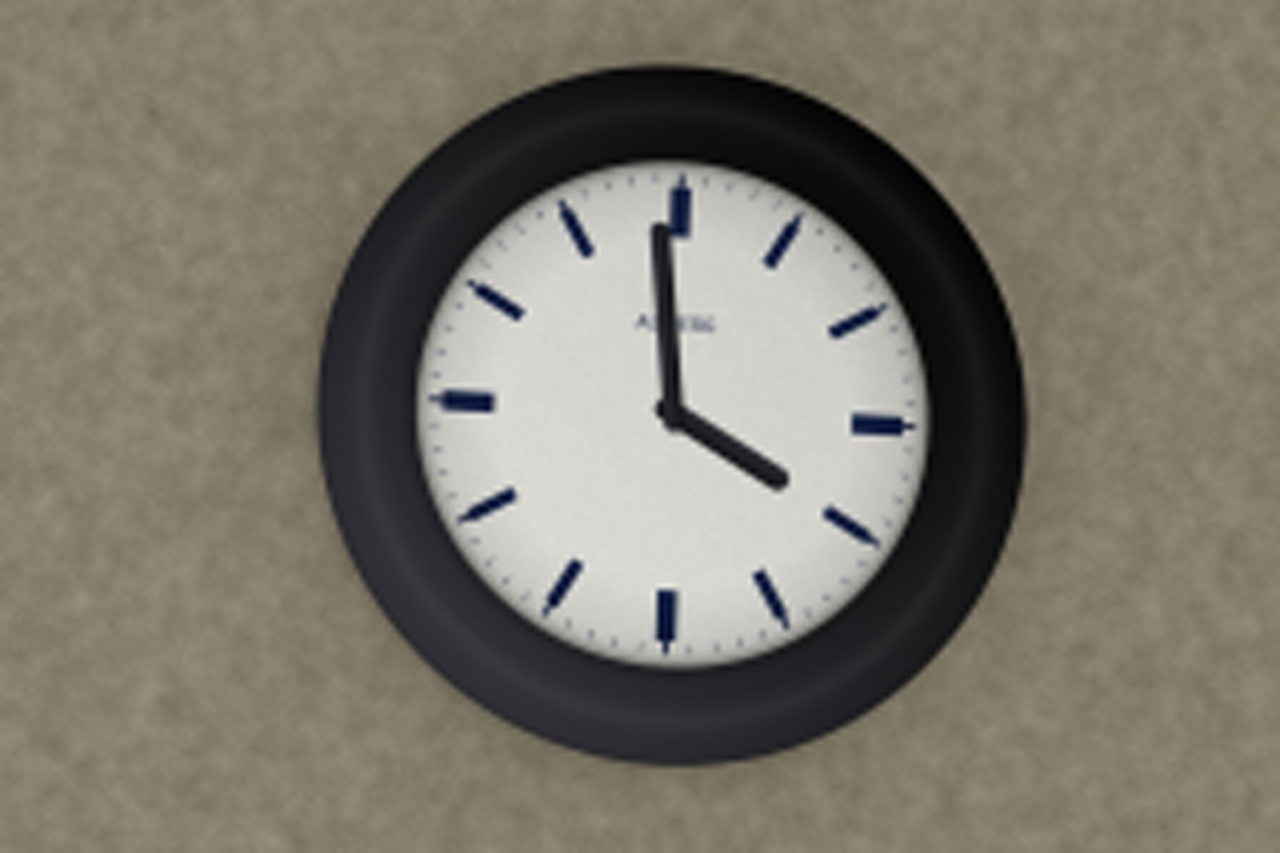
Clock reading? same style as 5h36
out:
3h59
